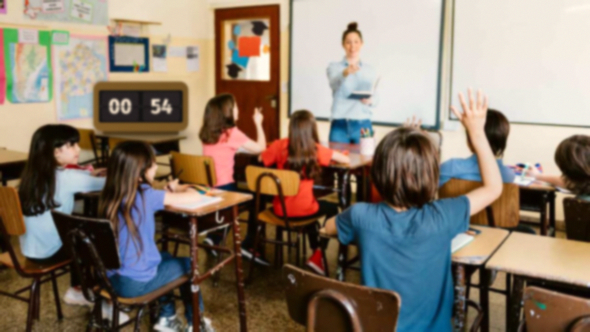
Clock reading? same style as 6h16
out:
0h54
